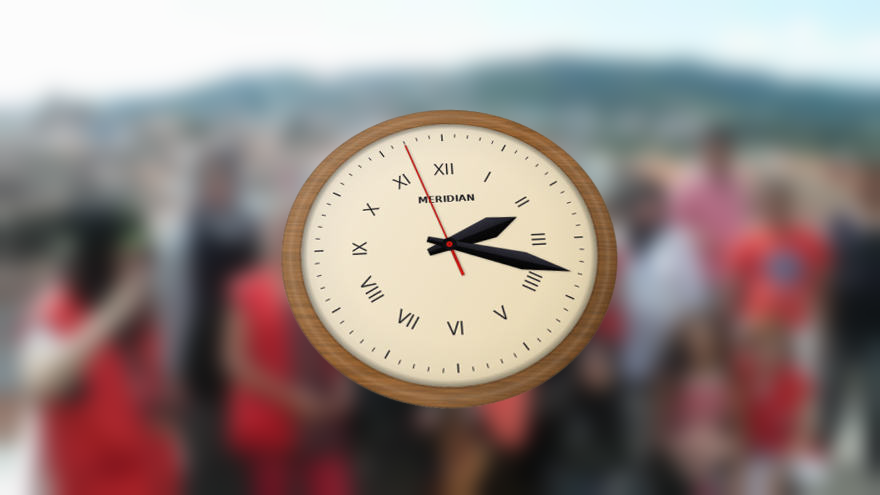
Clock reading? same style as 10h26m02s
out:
2h17m57s
